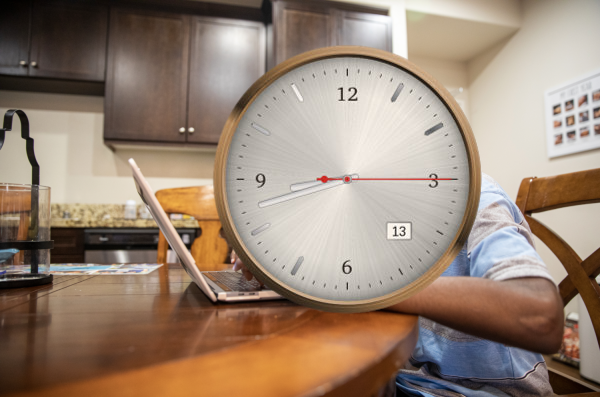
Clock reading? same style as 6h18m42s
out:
8h42m15s
